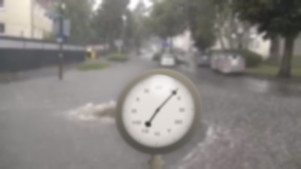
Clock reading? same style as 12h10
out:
7h07
